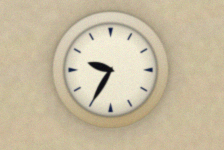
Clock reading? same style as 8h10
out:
9h35
